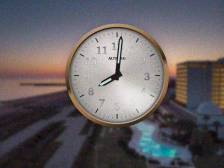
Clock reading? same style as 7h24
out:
8h01
